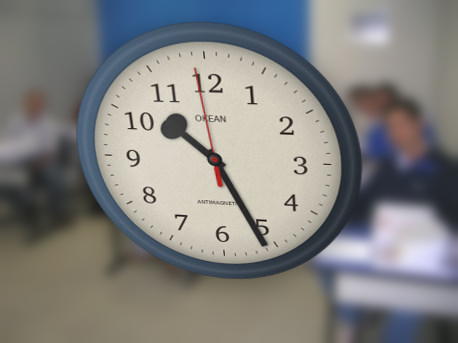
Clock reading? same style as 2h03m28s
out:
10h25m59s
